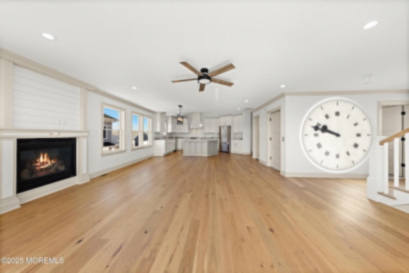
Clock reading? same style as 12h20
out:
9h48
